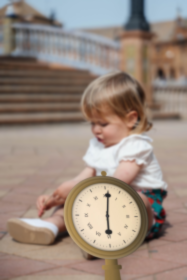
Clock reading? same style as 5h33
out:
6h01
